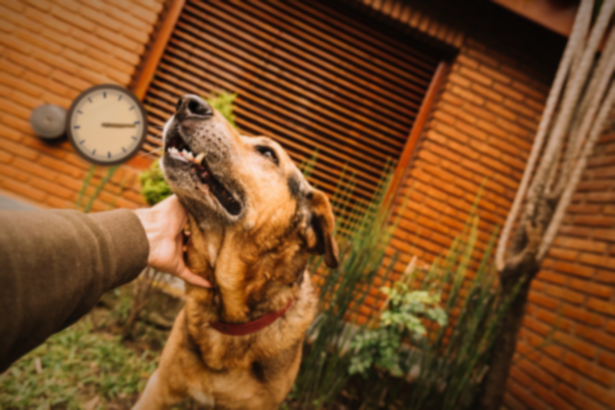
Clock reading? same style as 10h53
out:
3h16
